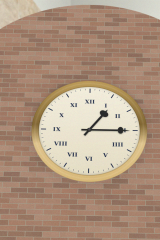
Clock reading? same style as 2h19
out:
1h15
